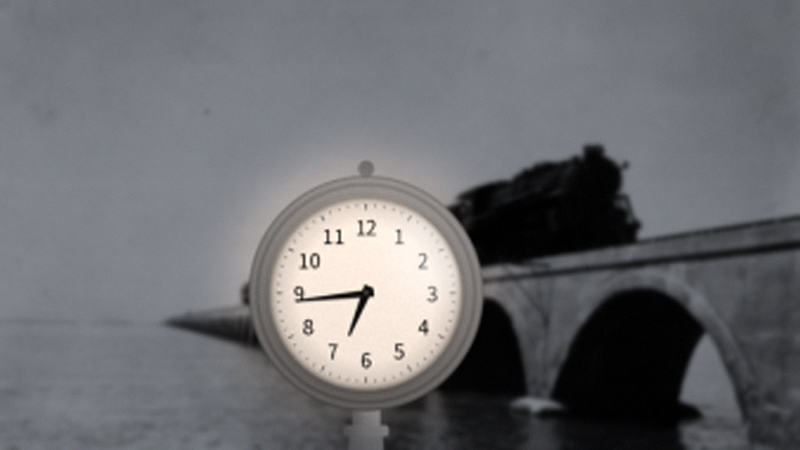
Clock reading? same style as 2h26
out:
6h44
